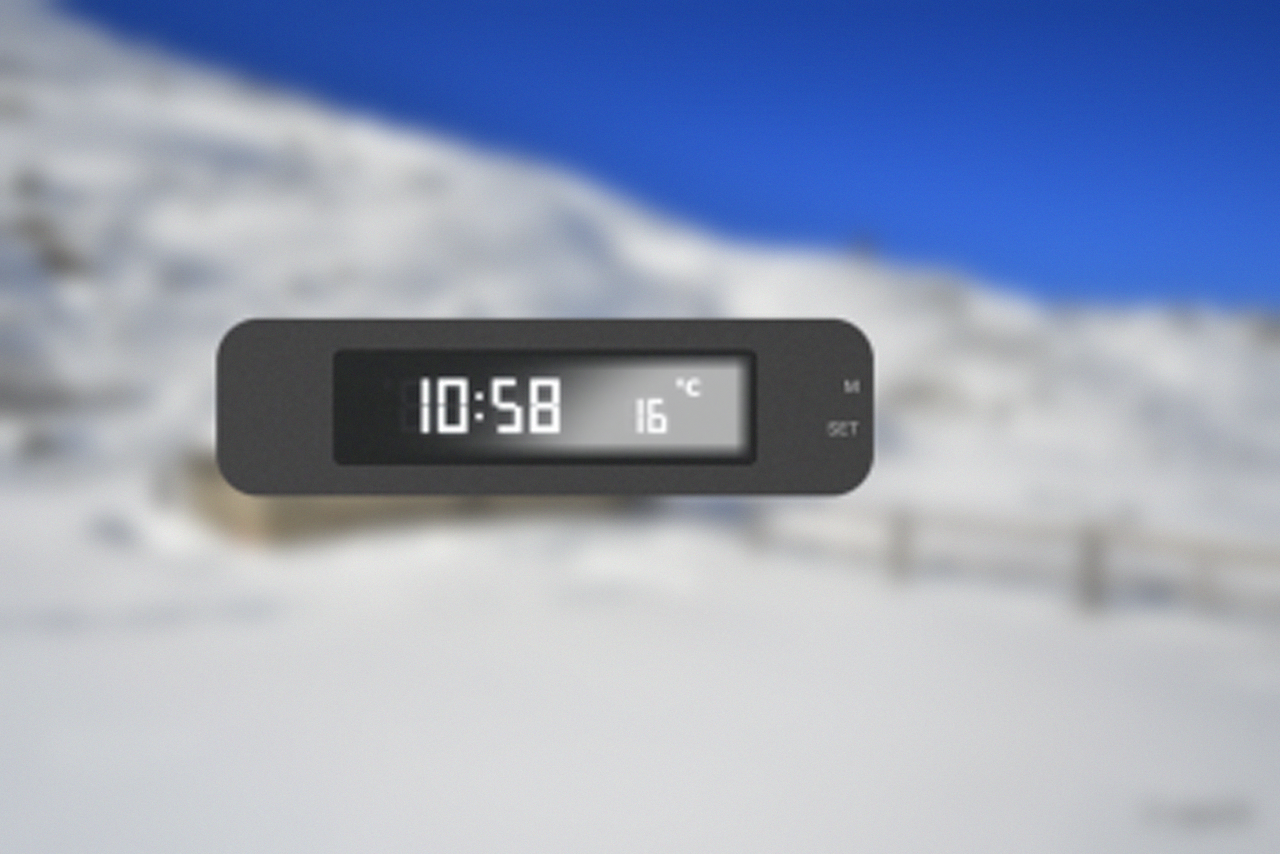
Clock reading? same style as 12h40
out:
10h58
